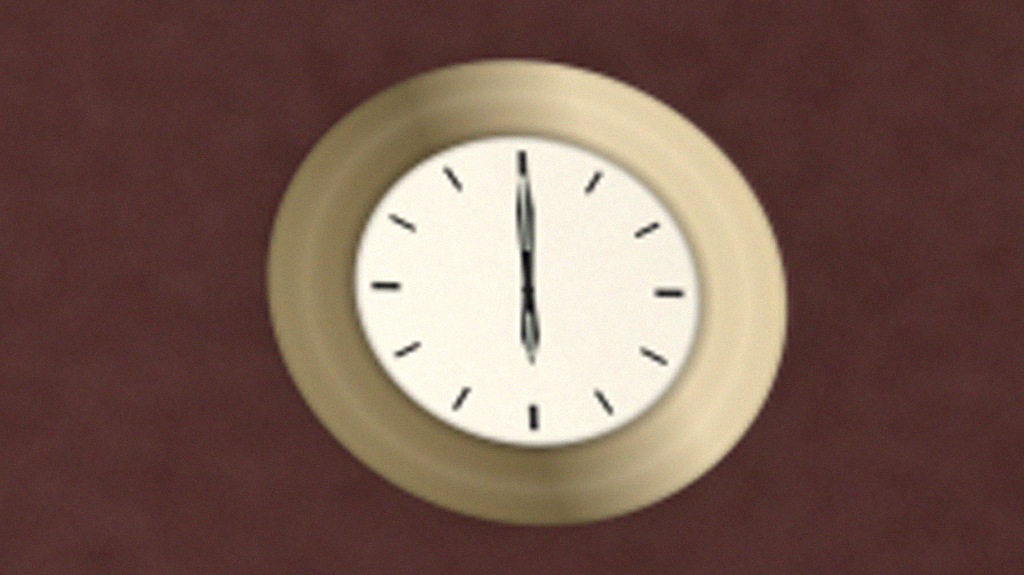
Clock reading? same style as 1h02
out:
6h00
